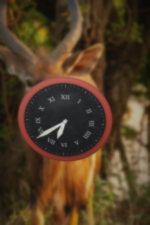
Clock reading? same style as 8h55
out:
6h39
